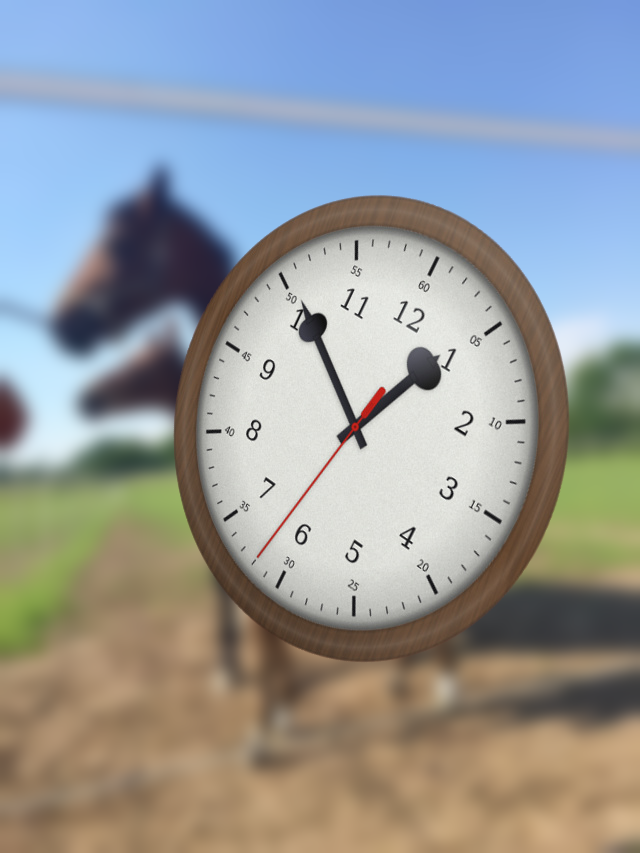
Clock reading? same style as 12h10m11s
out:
12h50m32s
